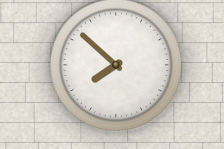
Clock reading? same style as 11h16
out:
7h52
